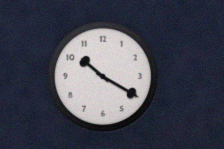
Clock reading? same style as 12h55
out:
10h20
